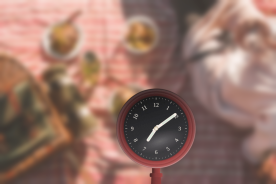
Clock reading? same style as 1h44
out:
7h09
